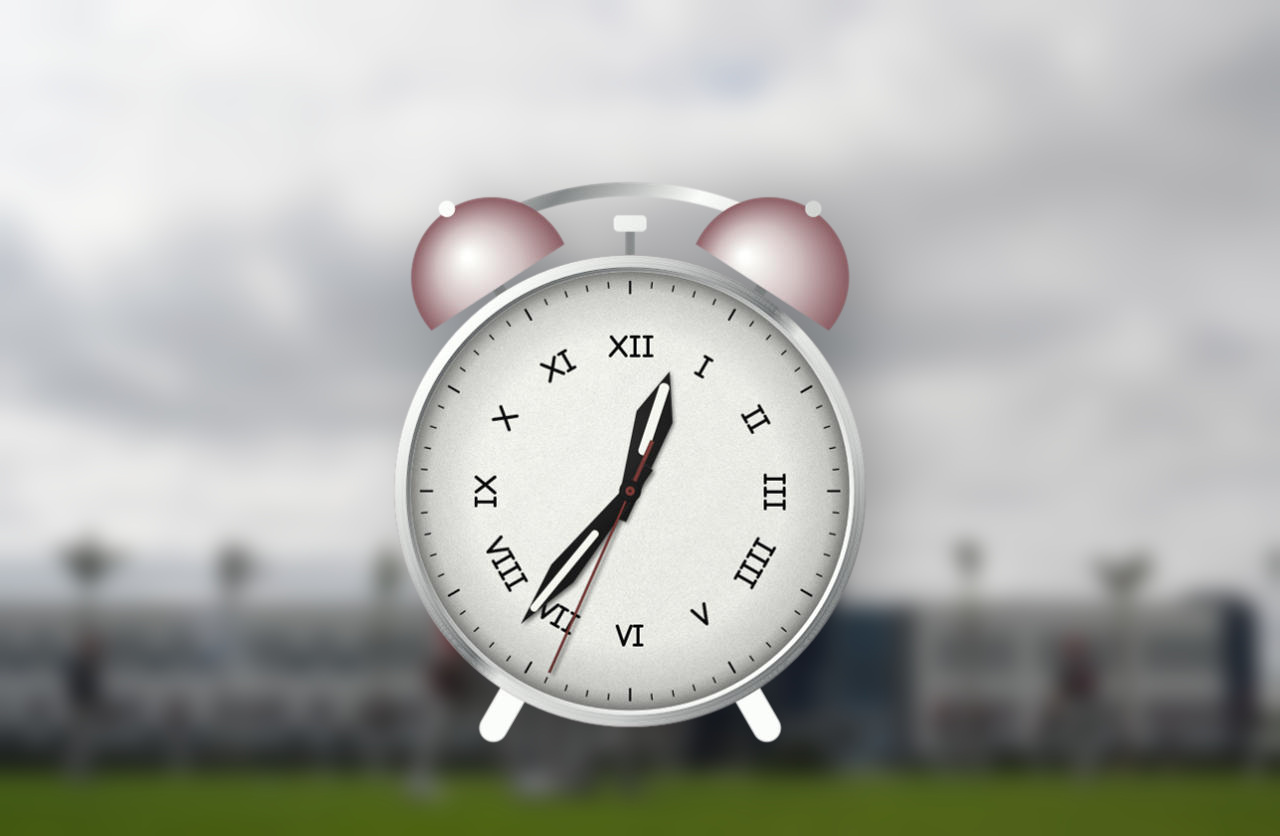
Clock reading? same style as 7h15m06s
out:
12h36m34s
